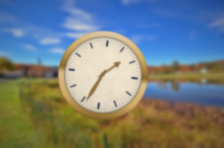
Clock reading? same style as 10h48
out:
1h34
